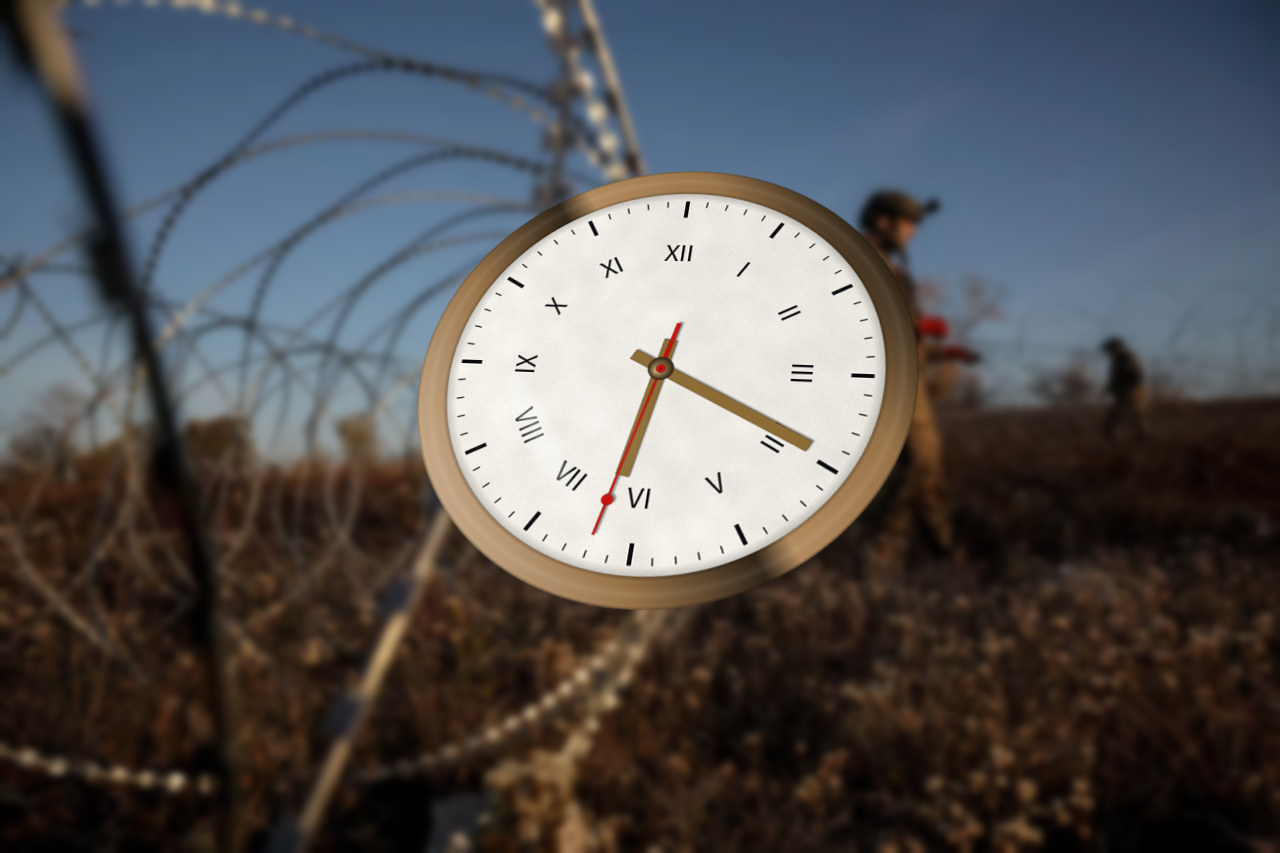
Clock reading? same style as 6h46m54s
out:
6h19m32s
